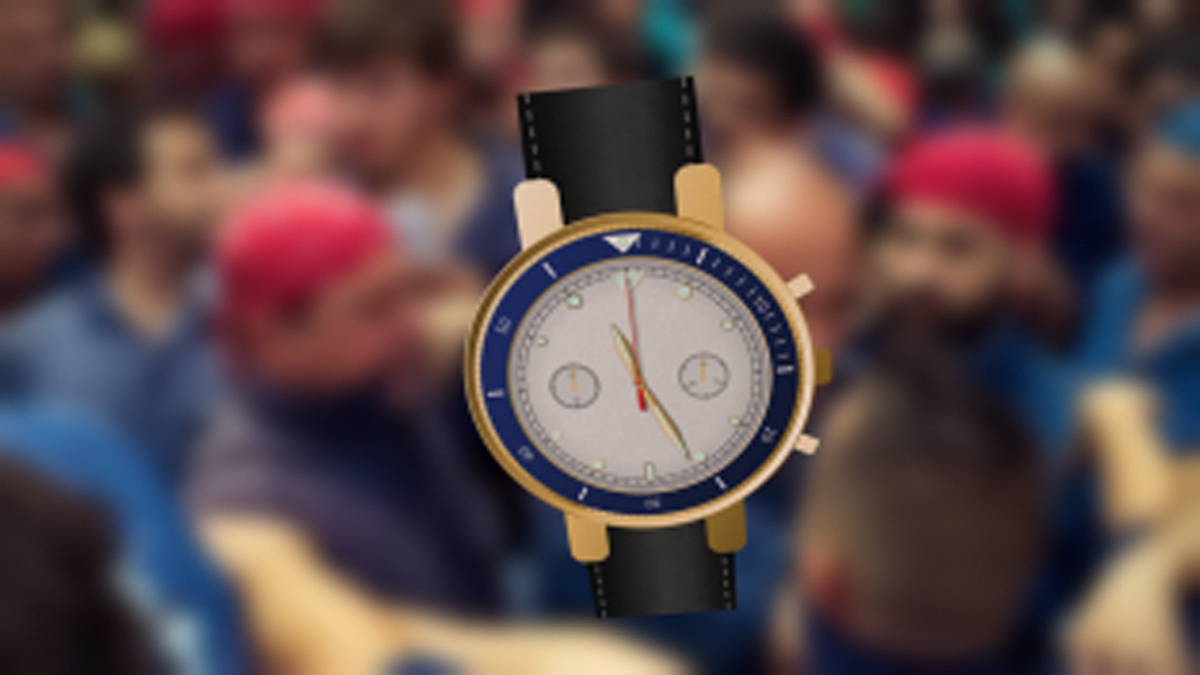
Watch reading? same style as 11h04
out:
11h26
